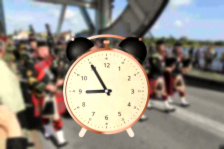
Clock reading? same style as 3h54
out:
8h55
